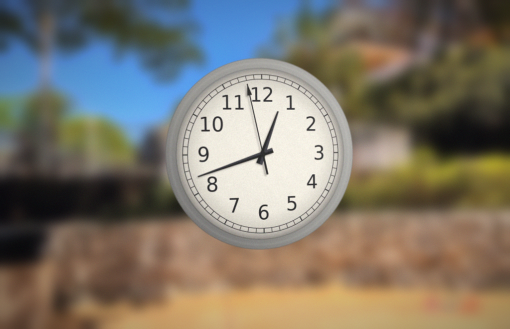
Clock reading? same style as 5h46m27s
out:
12h41m58s
